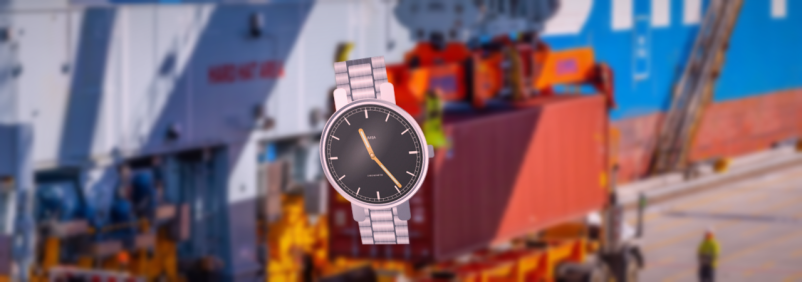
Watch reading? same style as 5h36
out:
11h24
